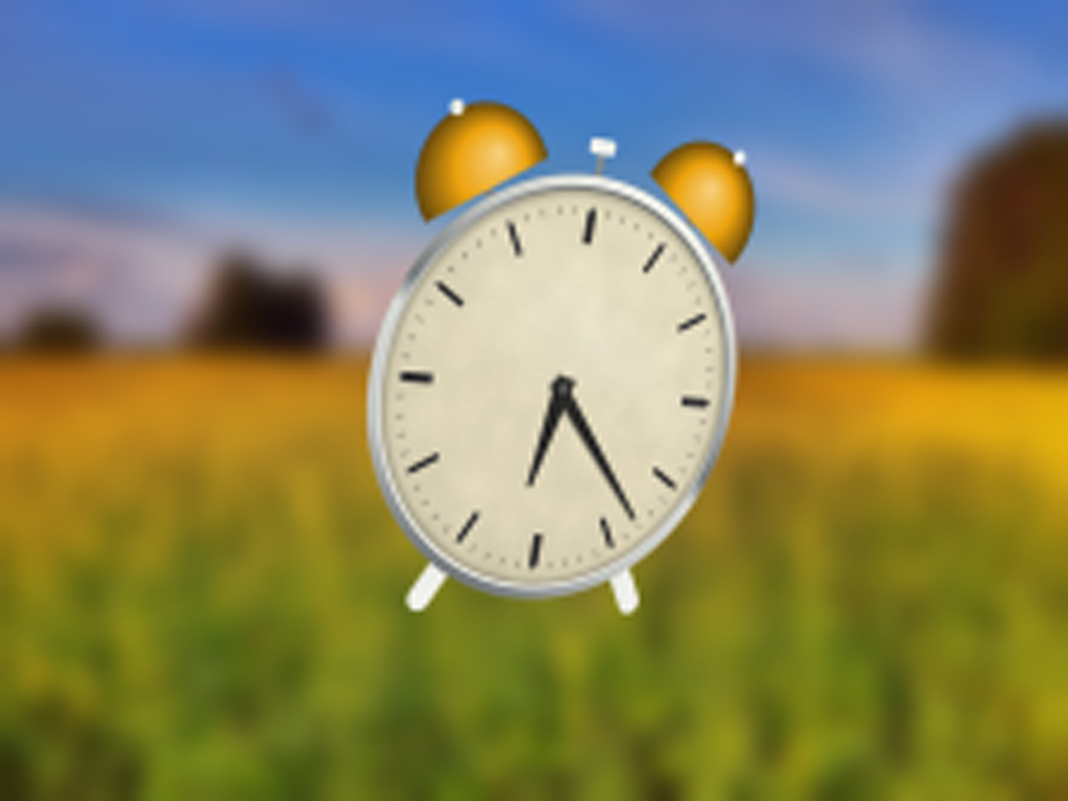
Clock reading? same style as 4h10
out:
6h23
